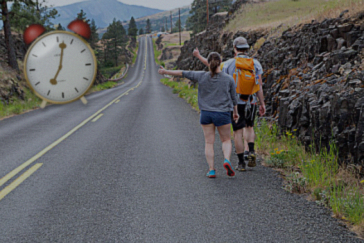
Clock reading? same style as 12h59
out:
7h02
